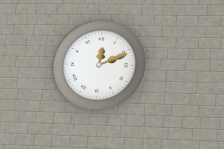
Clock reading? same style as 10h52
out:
12h11
